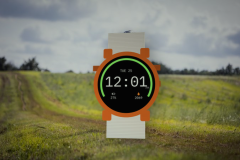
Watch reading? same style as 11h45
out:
12h01
